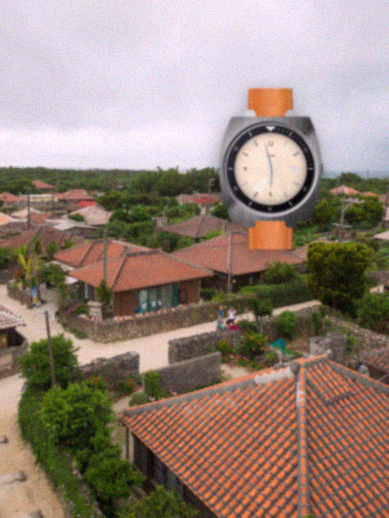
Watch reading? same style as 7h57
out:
5h58
